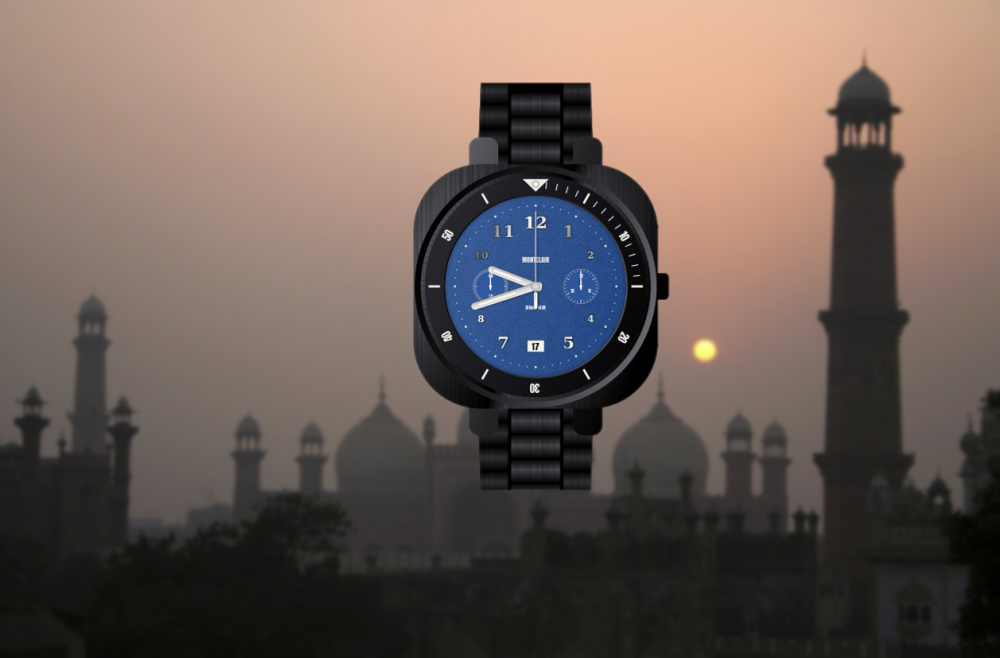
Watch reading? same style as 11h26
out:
9h42
